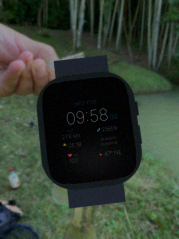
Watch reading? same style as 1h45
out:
9h58
